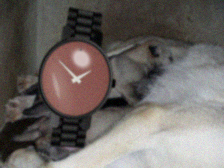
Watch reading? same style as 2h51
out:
1h51
